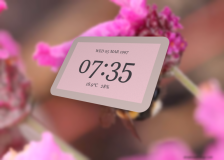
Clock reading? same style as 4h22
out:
7h35
